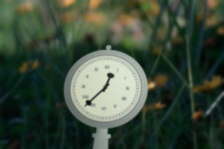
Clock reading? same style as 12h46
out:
12h37
